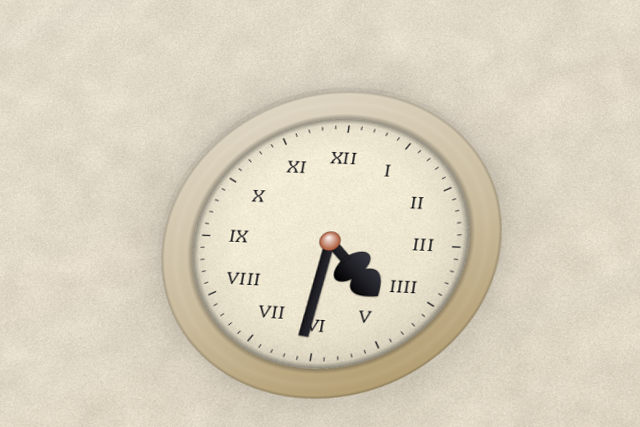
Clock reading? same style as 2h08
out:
4h31
